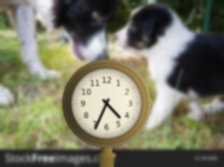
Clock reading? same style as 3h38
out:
4h34
